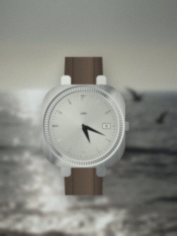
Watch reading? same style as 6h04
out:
5h19
